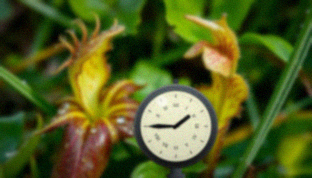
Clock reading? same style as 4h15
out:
1h45
